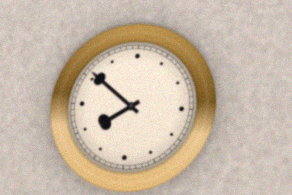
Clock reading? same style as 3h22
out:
7h51
